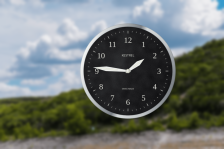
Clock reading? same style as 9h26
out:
1h46
